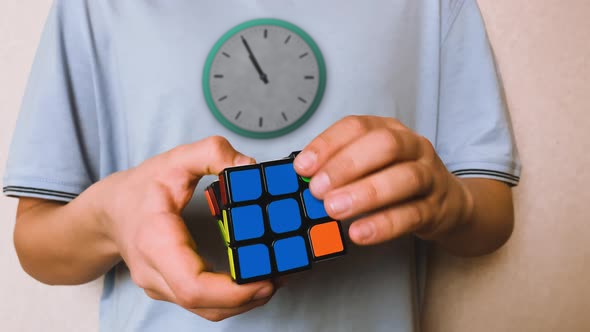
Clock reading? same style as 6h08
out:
10h55
